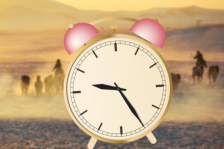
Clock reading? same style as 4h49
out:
9h25
